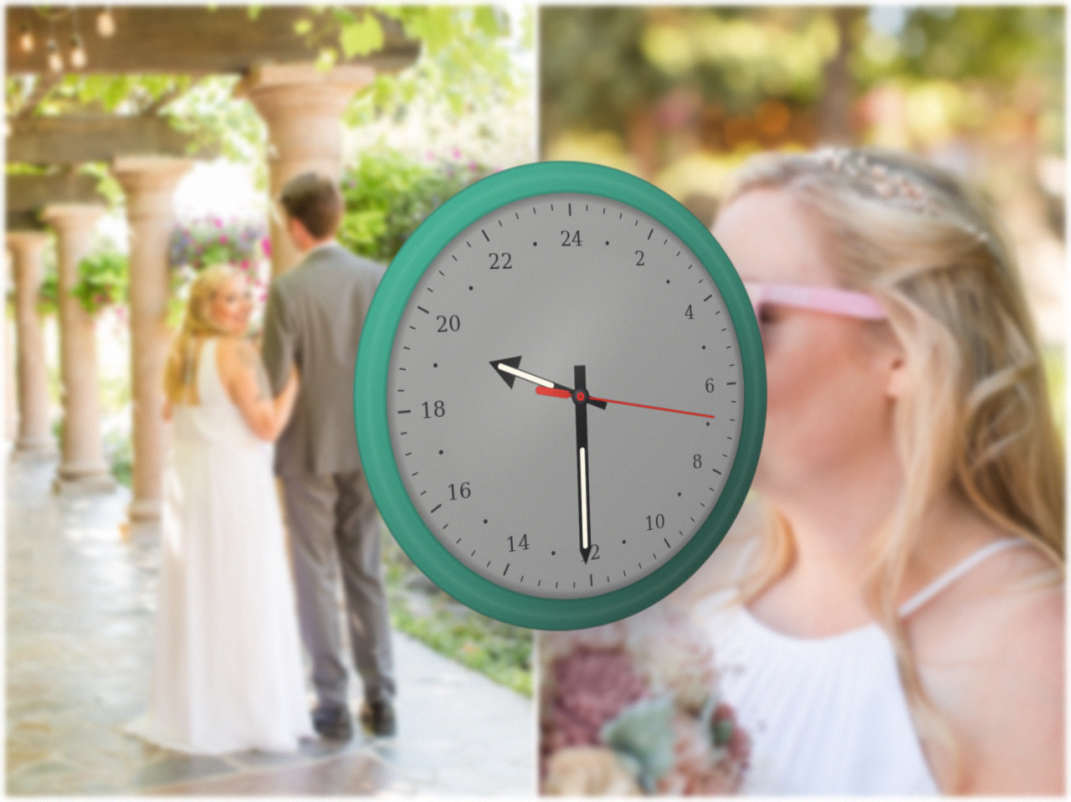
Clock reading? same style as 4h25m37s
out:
19h30m17s
